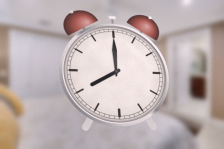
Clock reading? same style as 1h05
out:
8h00
